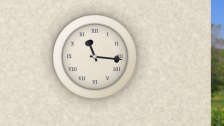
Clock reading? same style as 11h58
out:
11h16
